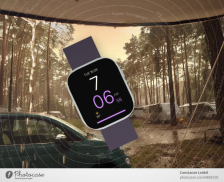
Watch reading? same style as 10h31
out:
7h06
